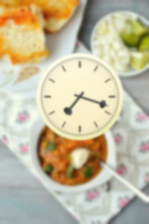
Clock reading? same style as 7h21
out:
7h18
